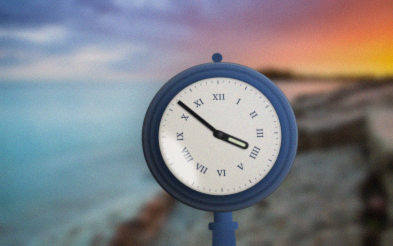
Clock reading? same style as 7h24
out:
3h52
